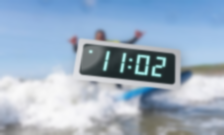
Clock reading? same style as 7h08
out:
11h02
